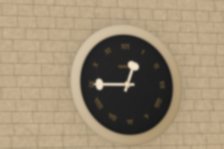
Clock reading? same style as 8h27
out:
12h45
